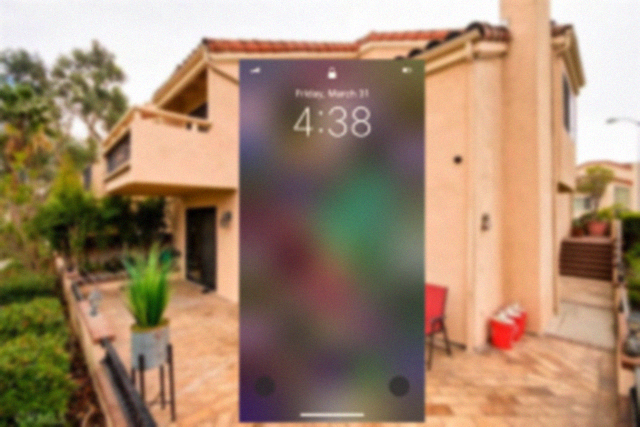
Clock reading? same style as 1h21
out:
4h38
